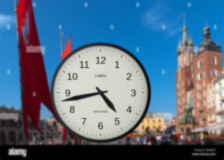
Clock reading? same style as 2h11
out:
4h43
